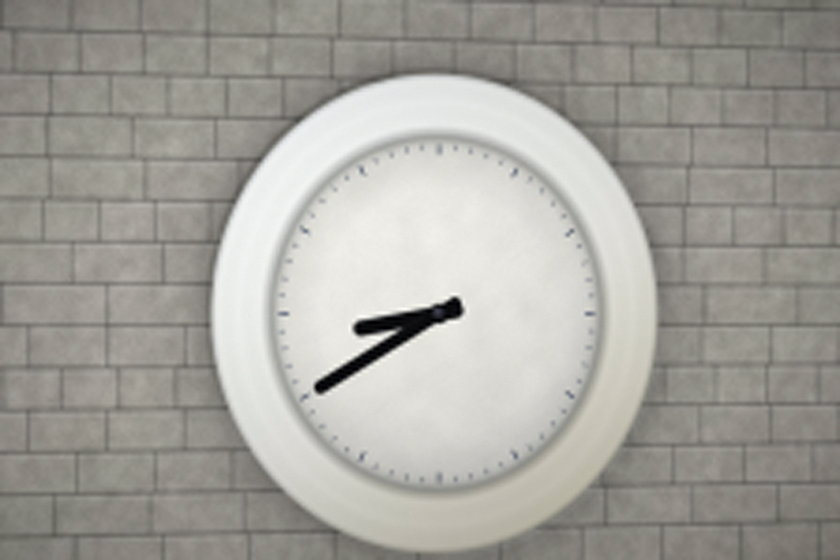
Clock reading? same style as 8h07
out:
8h40
